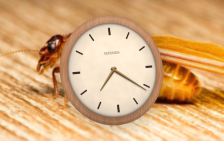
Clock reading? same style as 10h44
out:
7h21
